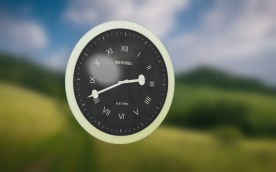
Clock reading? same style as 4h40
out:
2h41
